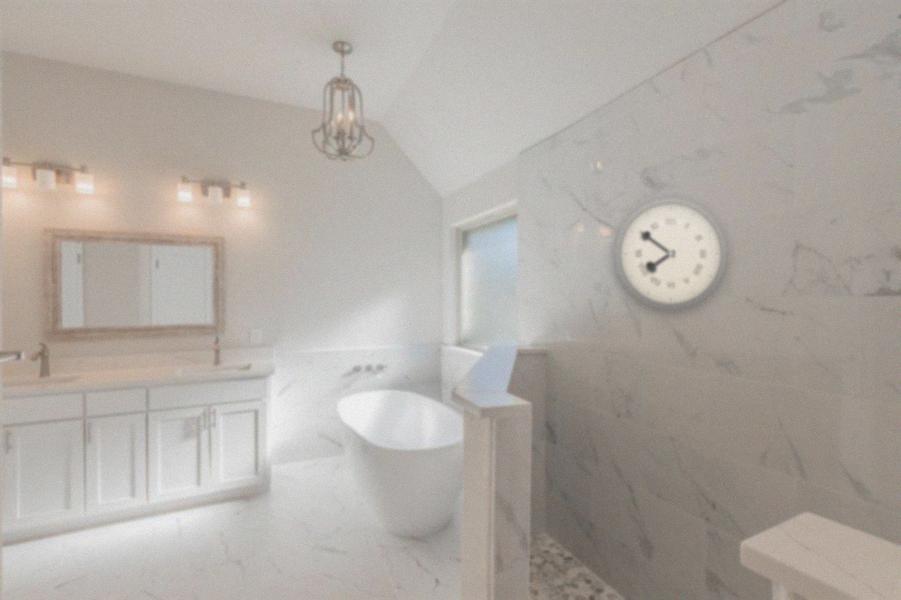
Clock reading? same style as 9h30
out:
7h51
